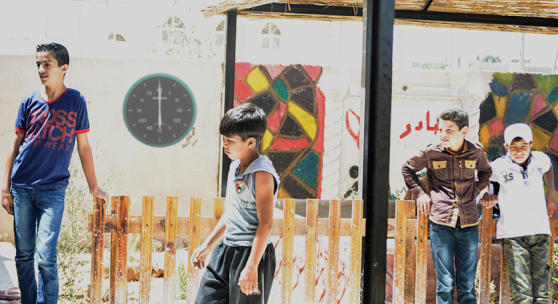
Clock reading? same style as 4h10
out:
6h00
